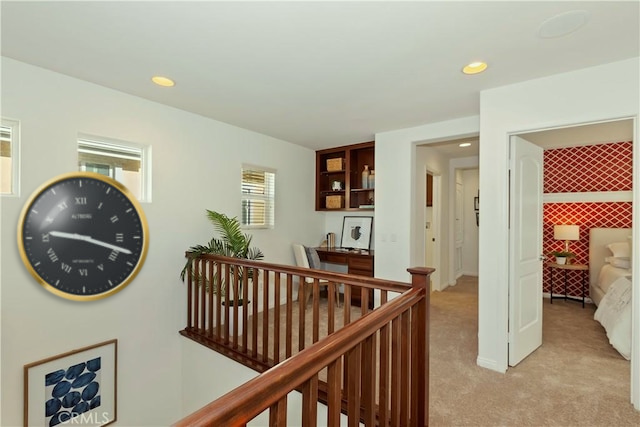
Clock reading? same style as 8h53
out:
9h18
